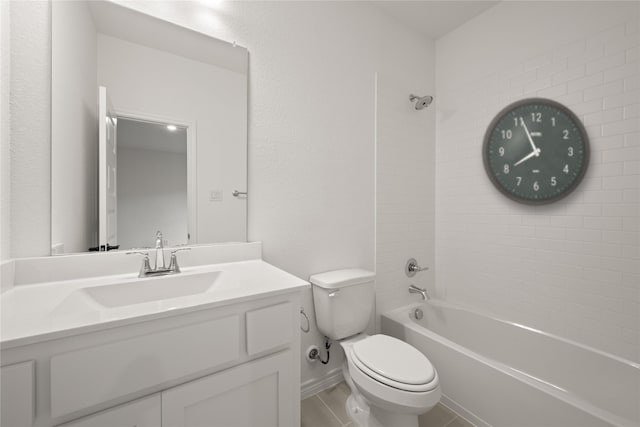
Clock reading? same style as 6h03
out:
7h56
